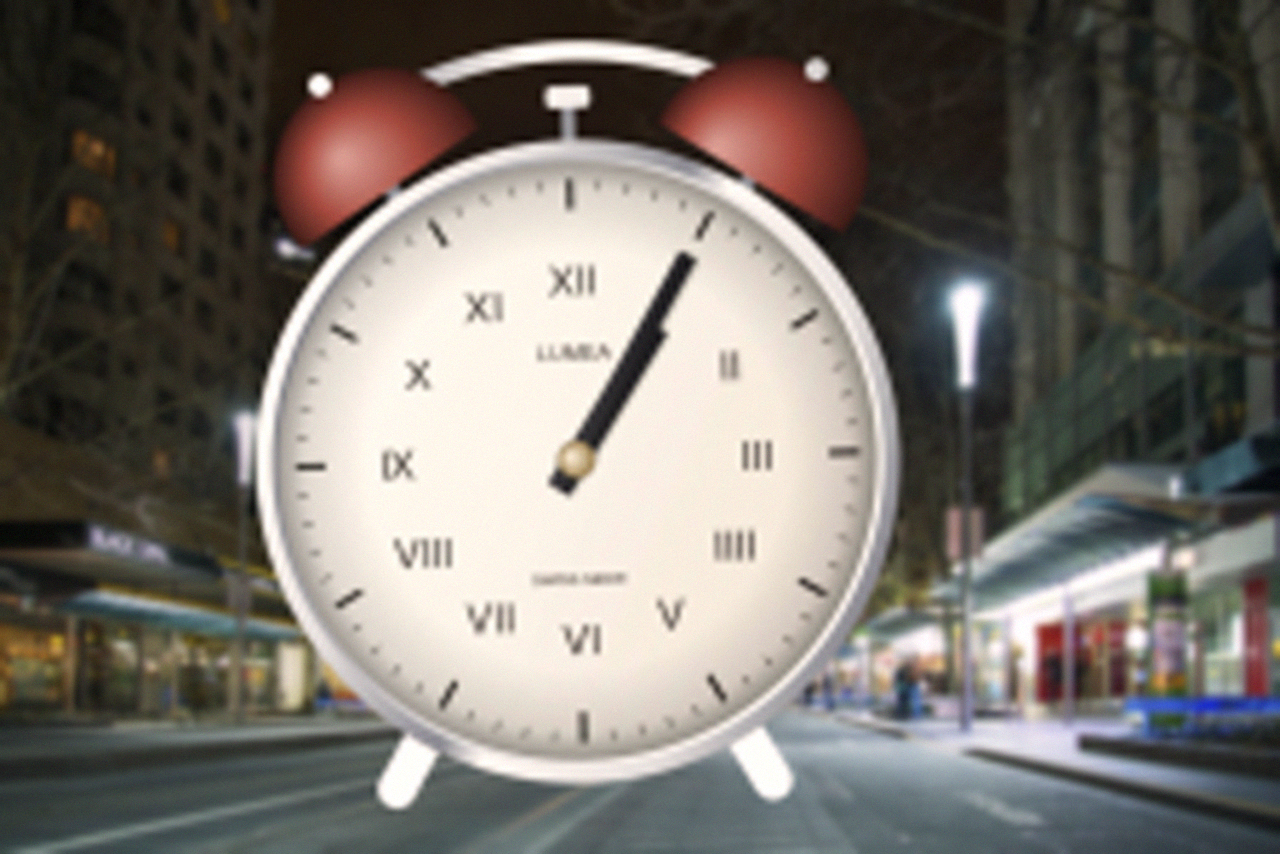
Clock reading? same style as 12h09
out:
1h05
